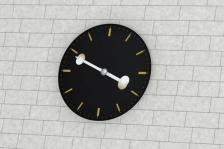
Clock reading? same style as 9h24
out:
3h49
